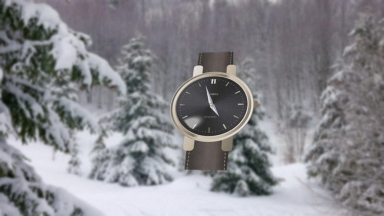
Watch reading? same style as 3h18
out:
4h57
